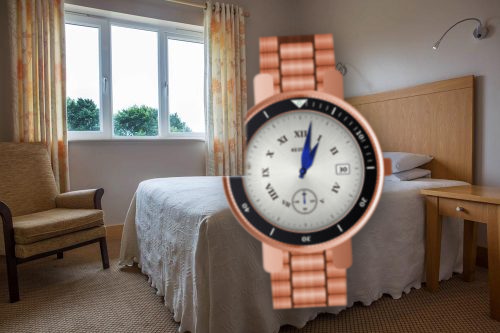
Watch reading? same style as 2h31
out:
1h02
